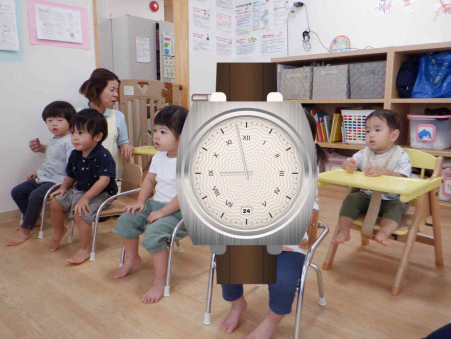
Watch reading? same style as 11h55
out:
8h58
